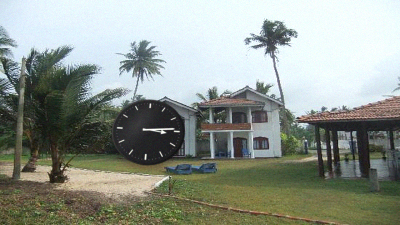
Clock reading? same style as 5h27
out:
3h14
